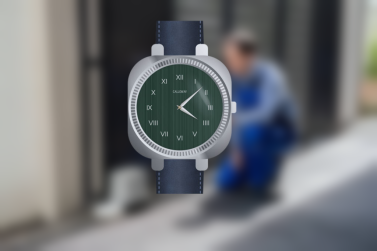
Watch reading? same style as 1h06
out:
4h08
